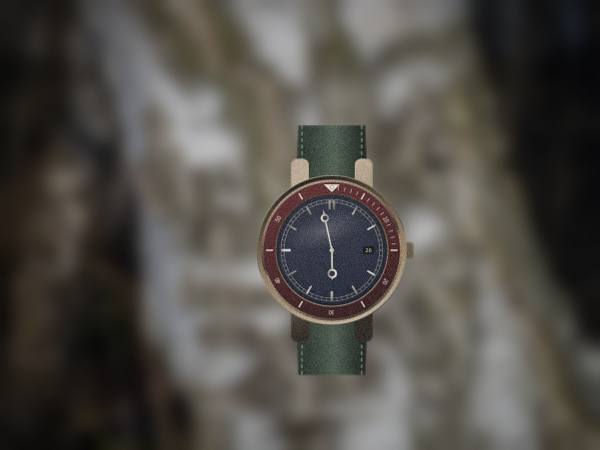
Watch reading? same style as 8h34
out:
5h58
